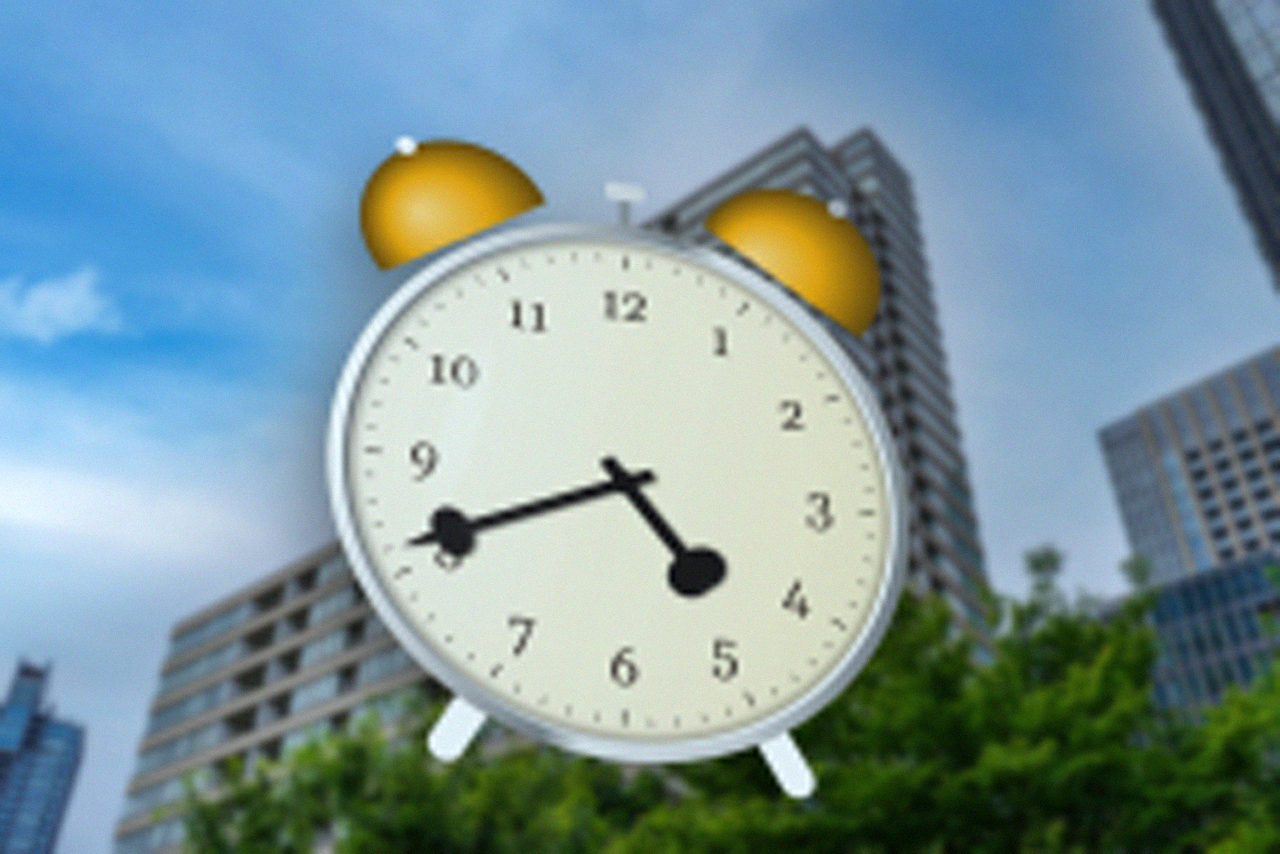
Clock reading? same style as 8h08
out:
4h41
